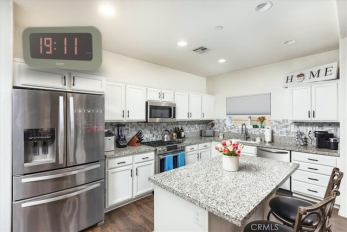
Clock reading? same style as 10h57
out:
19h11
